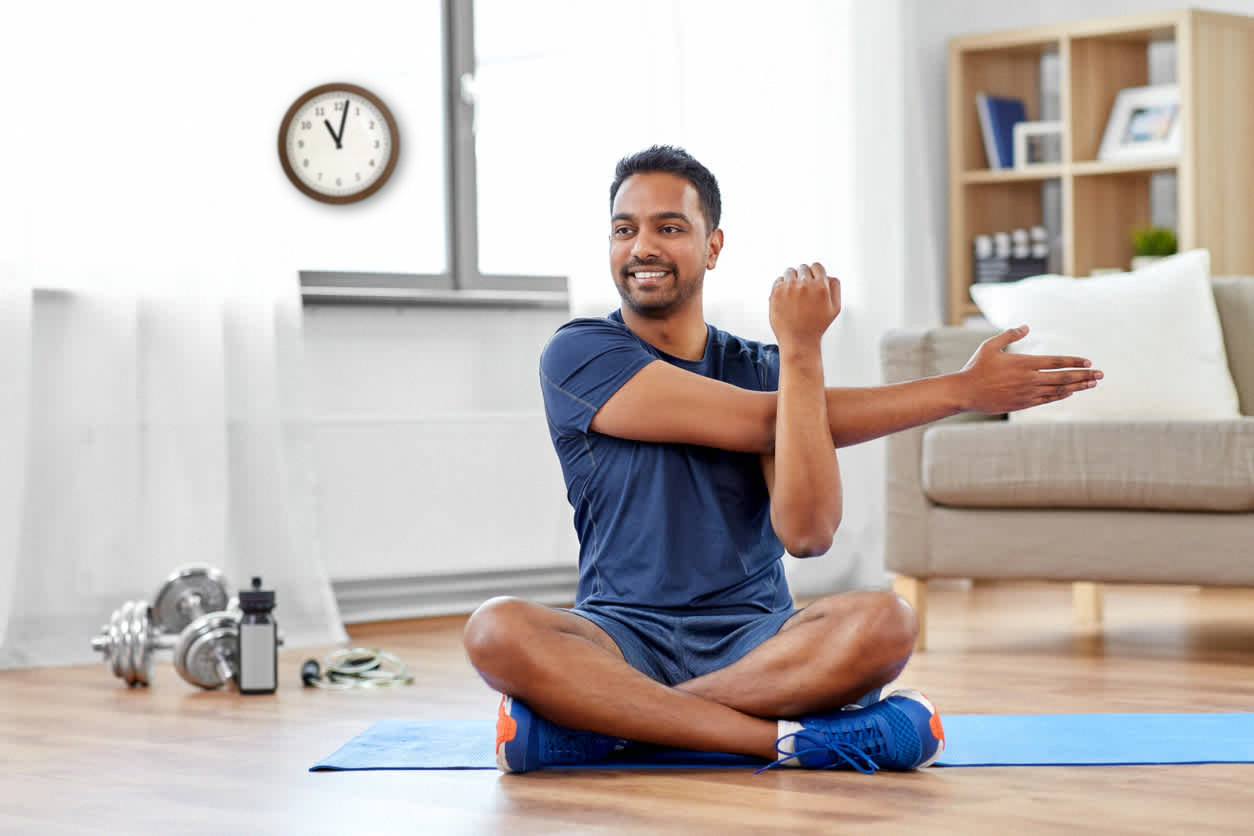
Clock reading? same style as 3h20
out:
11h02
